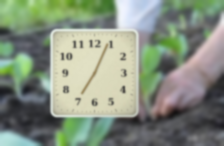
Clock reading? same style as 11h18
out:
7h04
